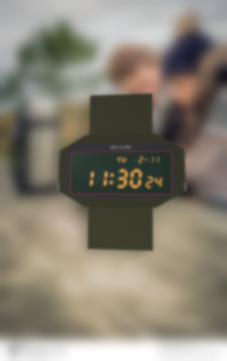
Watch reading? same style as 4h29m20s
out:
11h30m24s
